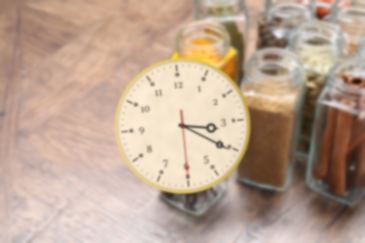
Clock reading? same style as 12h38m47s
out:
3h20m30s
